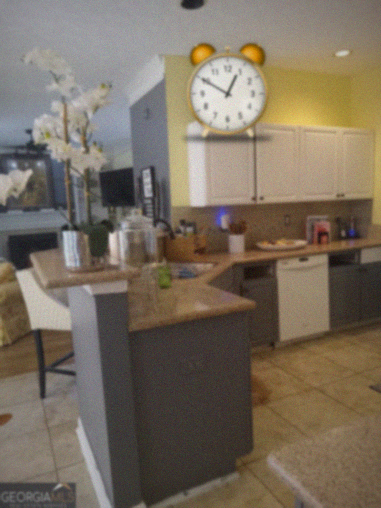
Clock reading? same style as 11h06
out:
12h50
